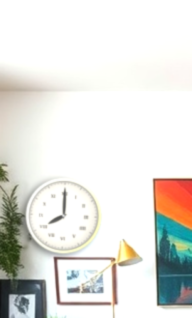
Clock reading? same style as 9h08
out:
8h00
